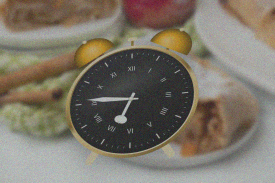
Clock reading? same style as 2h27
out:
6h46
